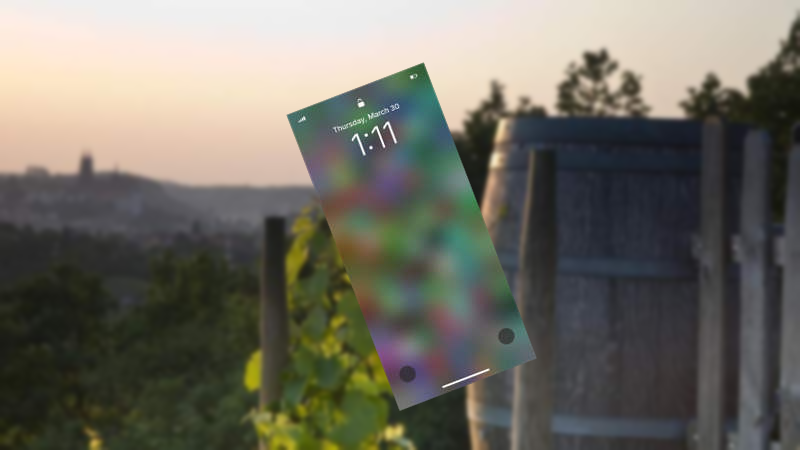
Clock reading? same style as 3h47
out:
1h11
